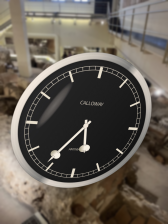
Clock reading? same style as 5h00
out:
5h36
